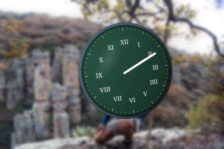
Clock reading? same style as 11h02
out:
2h11
